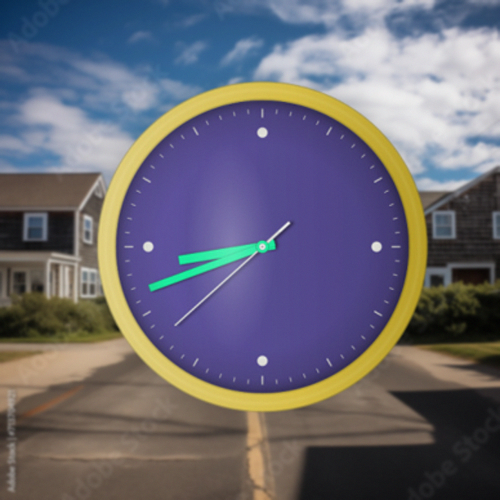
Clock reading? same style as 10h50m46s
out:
8h41m38s
